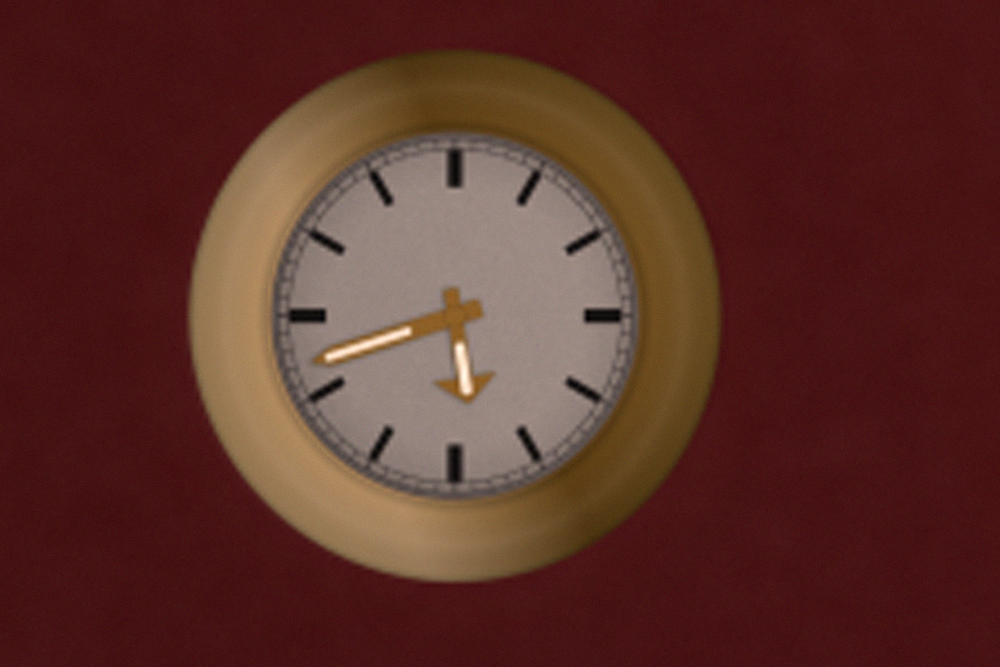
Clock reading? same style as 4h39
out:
5h42
